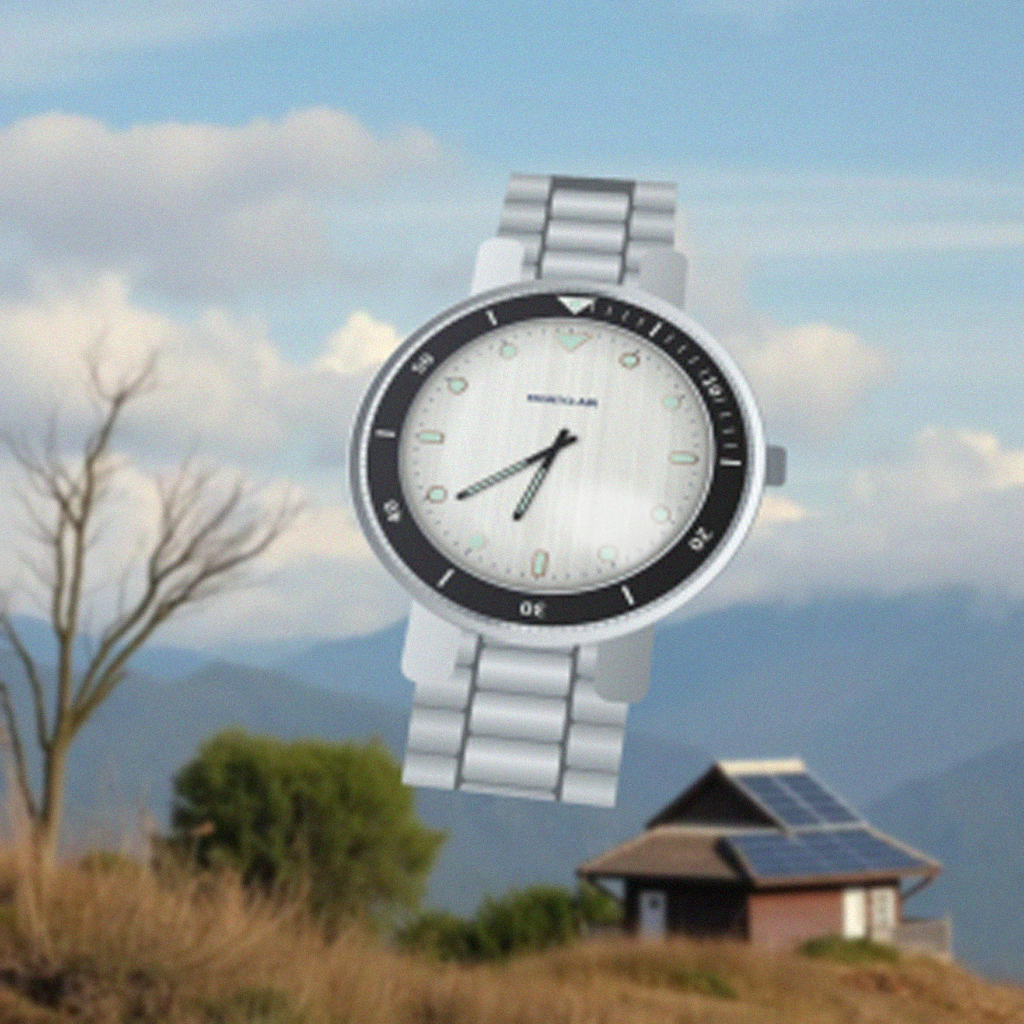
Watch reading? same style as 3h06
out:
6h39
